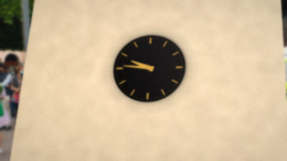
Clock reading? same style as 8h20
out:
9h46
